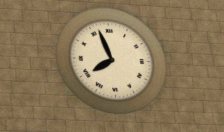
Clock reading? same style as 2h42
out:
7h57
